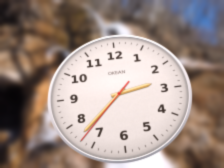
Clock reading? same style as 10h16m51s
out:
2h37m37s
